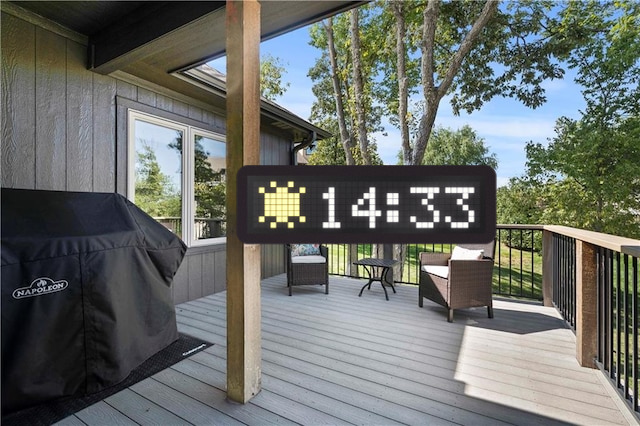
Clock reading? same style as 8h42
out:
14h33
